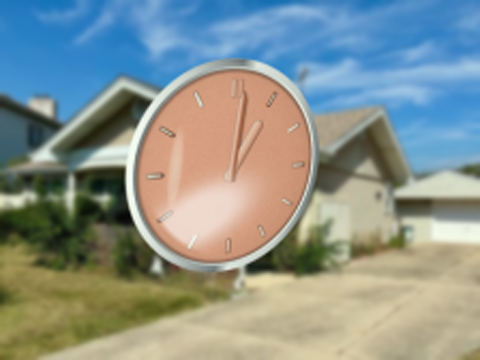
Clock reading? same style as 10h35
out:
1h01
